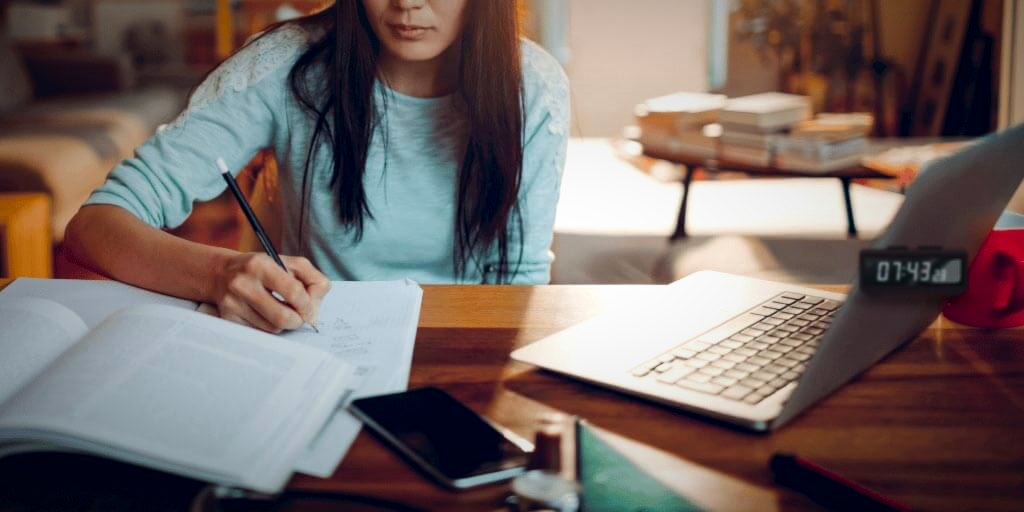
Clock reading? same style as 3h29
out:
7h43
